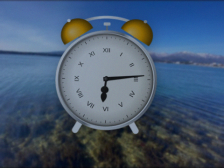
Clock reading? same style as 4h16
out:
6h14
